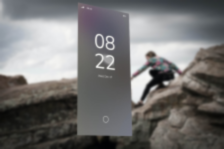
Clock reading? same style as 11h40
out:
8h22
